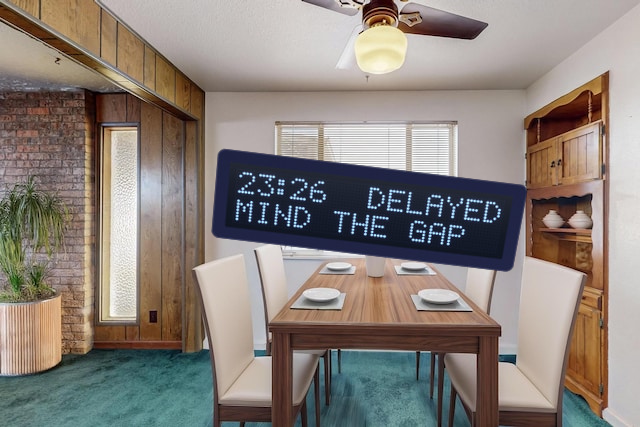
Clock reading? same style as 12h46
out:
23h26
